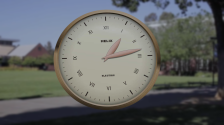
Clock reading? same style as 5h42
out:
1h13
